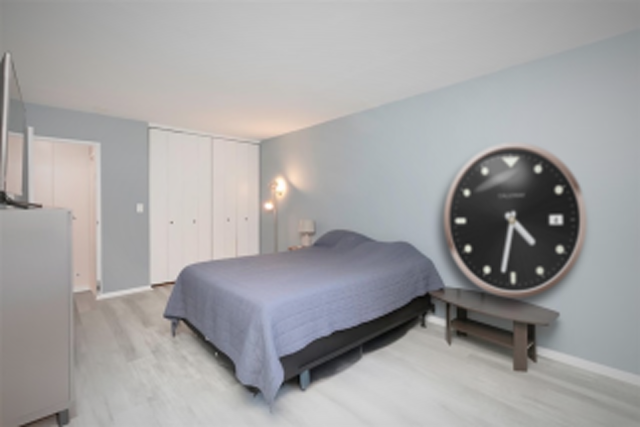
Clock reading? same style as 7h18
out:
4h32
